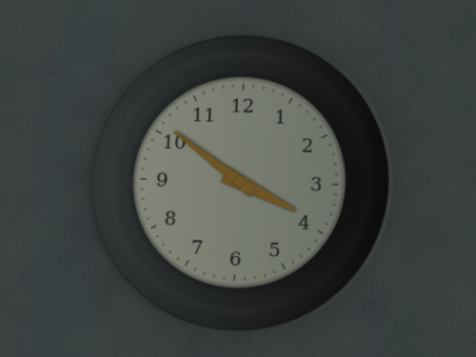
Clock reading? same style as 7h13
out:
3h51
